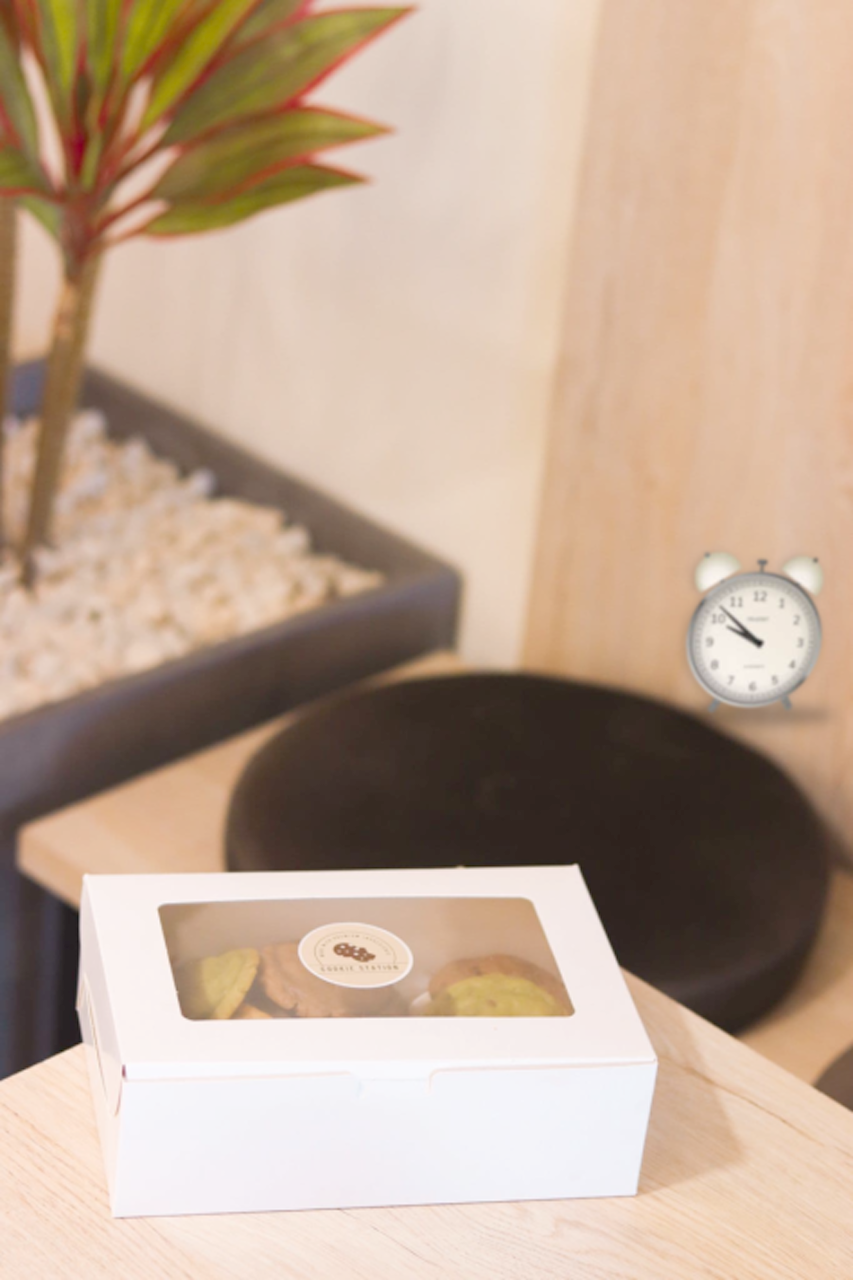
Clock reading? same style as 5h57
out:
9h52
